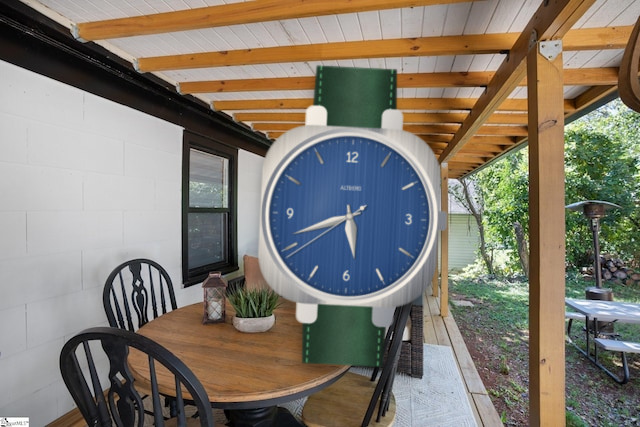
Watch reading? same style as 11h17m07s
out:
5h41m39s
